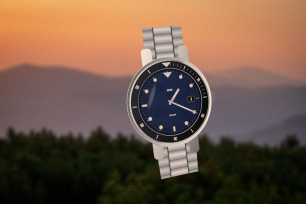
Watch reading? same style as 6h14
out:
1h20
